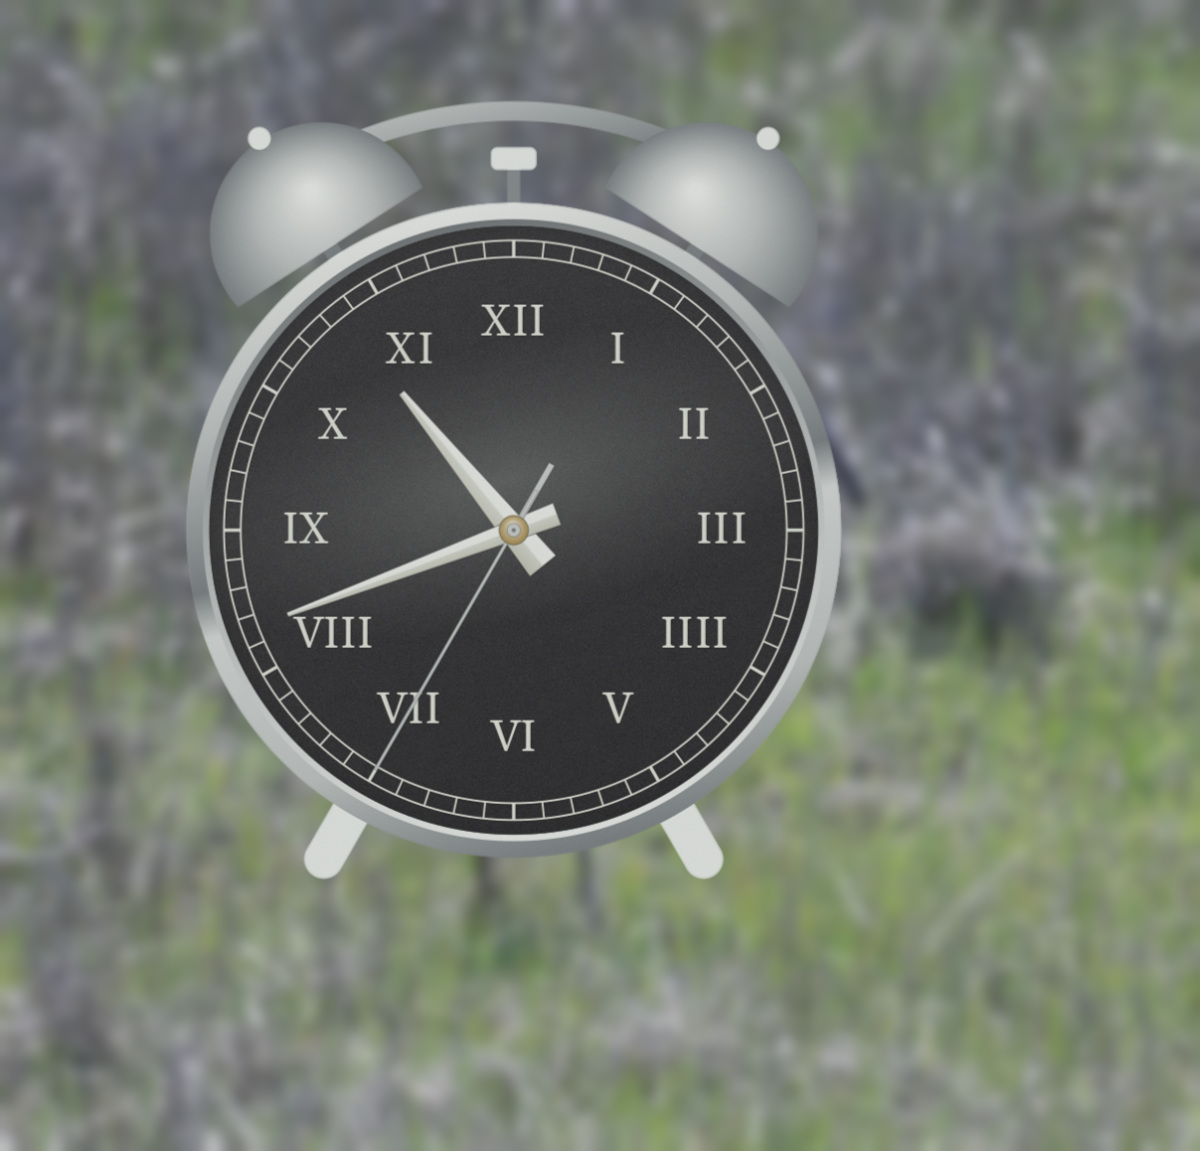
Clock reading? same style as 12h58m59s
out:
10h41m35s
